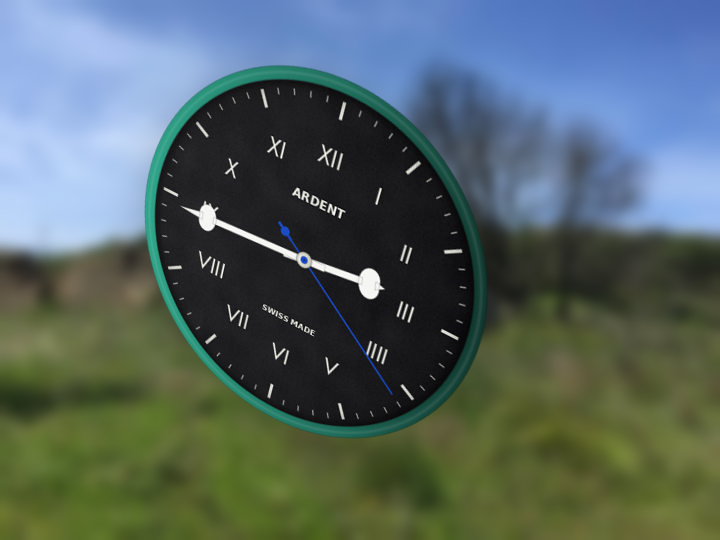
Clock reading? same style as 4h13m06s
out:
2h44m21s
